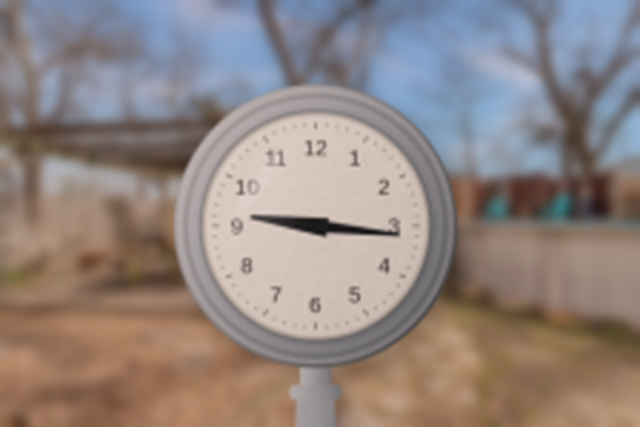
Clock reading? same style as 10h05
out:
9h16
